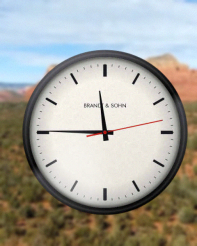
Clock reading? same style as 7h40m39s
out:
11h45m13s
